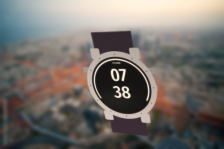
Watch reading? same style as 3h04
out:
7h38
